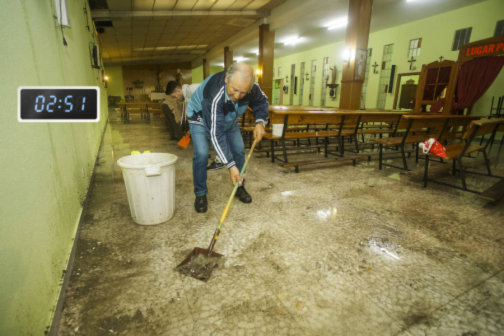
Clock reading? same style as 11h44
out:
2h51
